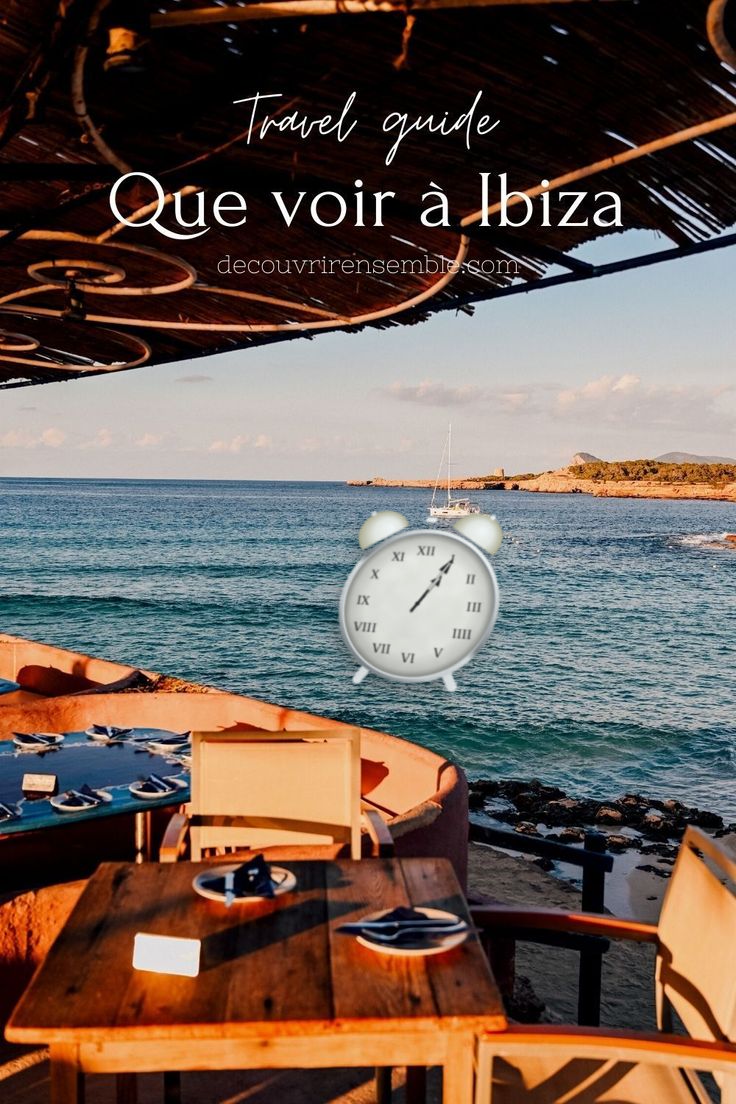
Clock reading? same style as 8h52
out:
1h05
